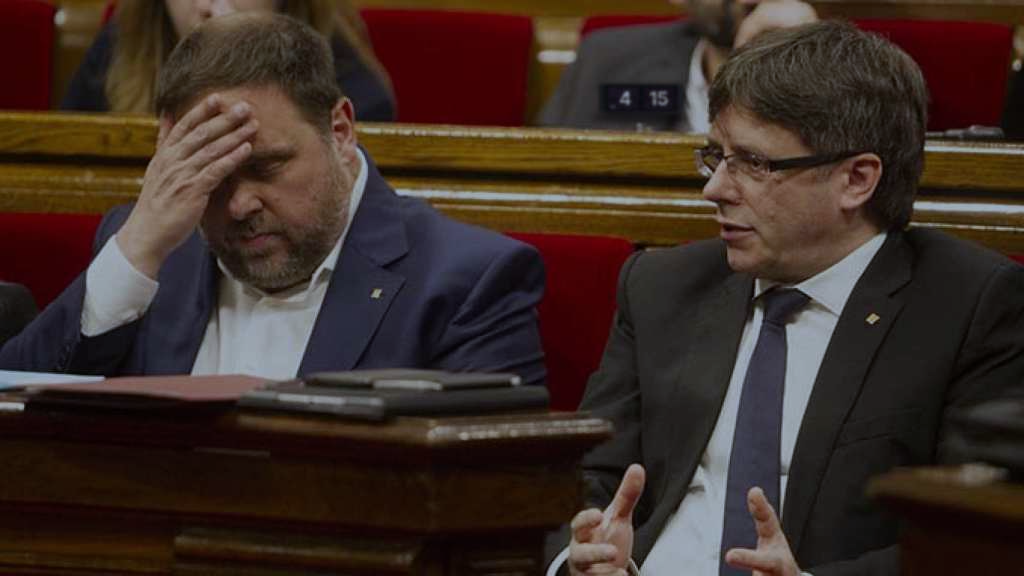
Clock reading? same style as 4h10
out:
4h15
